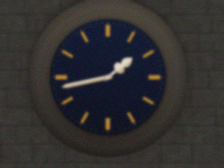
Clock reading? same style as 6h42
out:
1h43
